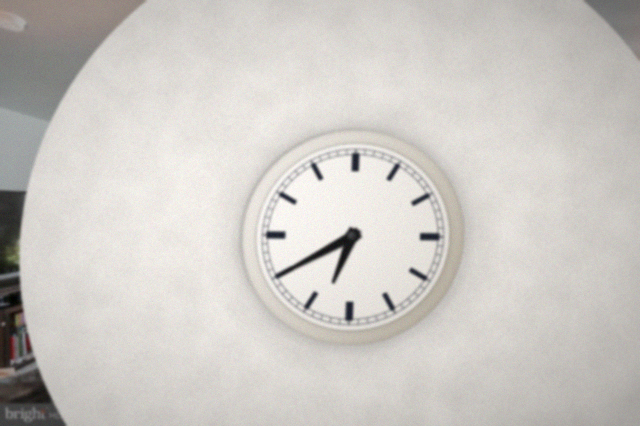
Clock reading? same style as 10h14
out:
6h40
